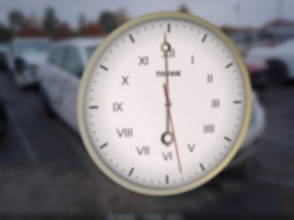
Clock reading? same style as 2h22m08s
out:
5h59m28s
